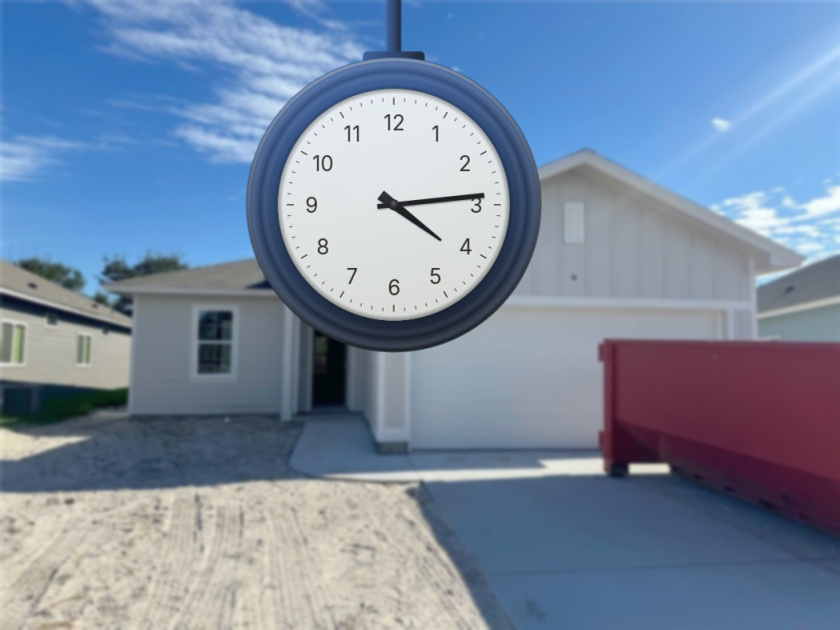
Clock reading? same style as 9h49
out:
4h14
